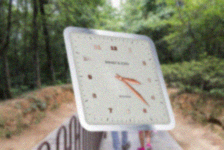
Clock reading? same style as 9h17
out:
3h23
